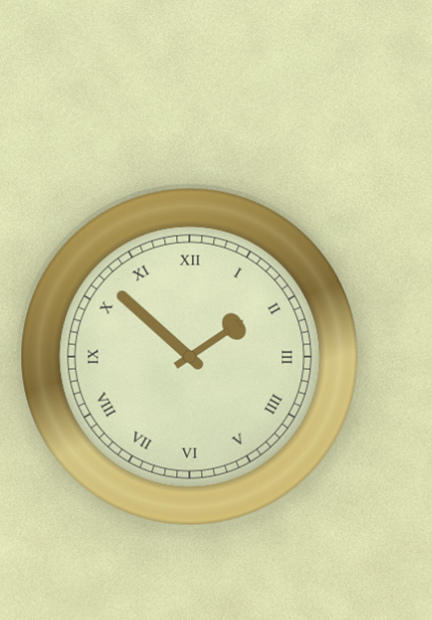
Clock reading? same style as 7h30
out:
1h52
